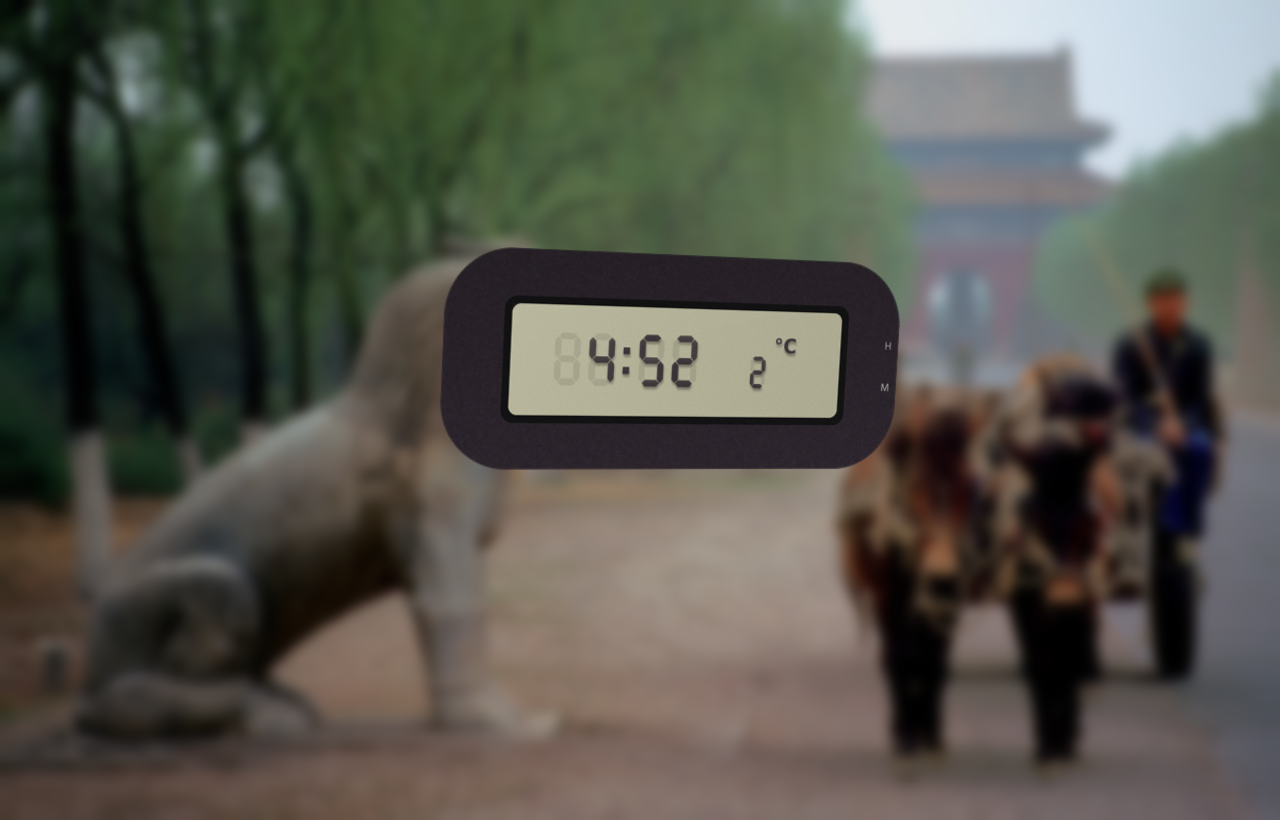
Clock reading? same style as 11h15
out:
4h52
